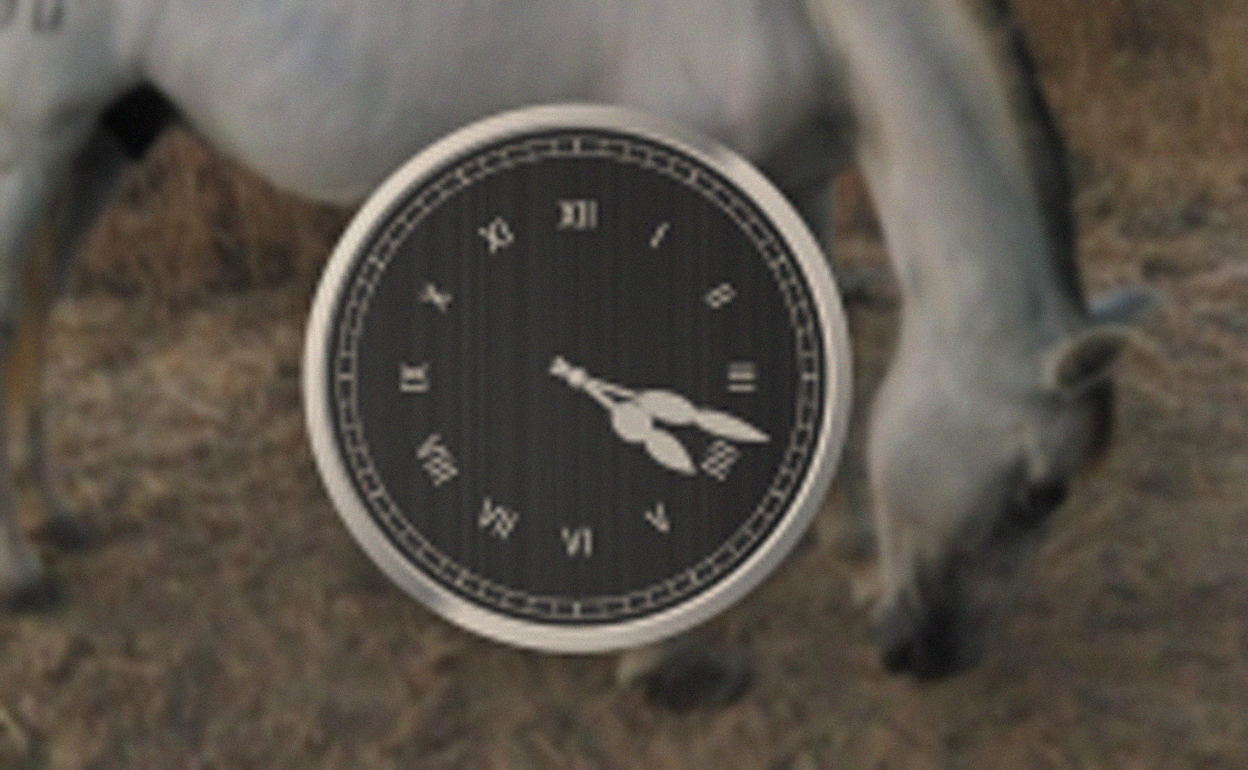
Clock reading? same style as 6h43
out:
4h18
